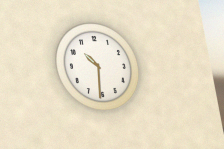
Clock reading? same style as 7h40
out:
10h31
